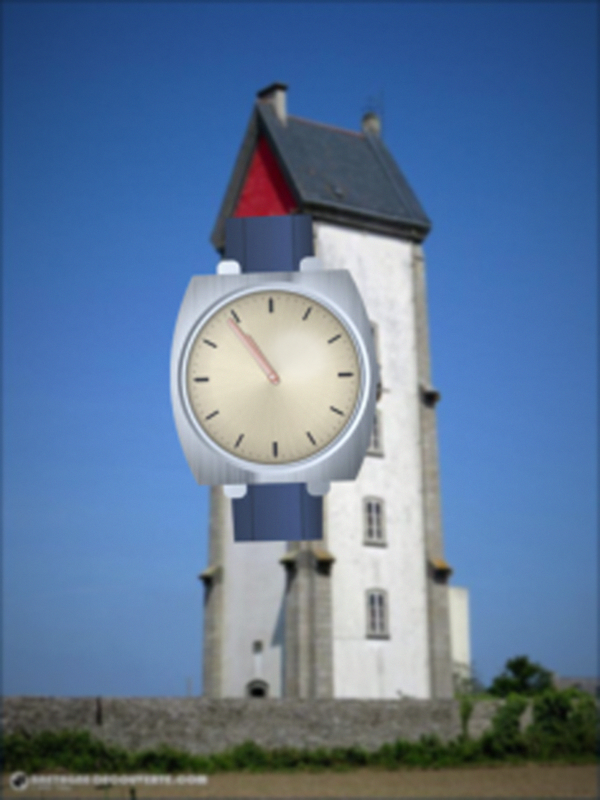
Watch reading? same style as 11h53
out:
10h54
